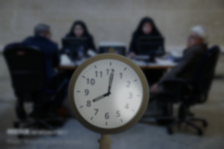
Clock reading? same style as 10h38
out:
8h01
